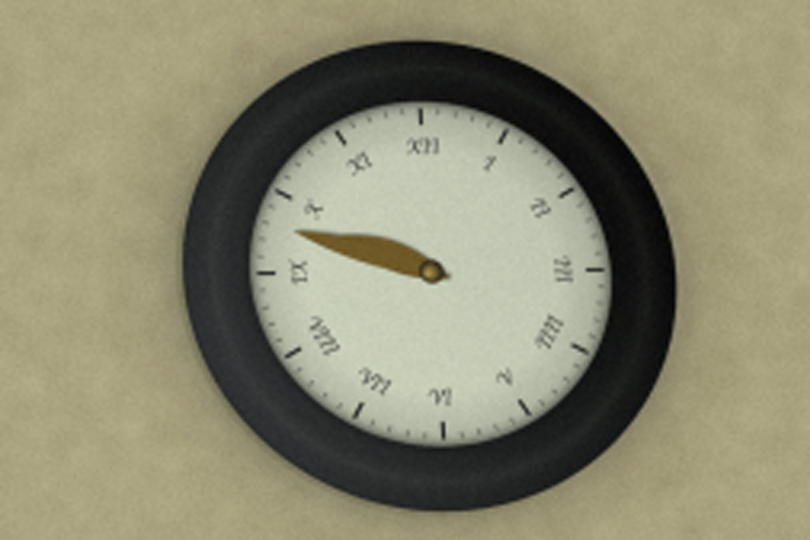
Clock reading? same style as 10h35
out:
9h48
